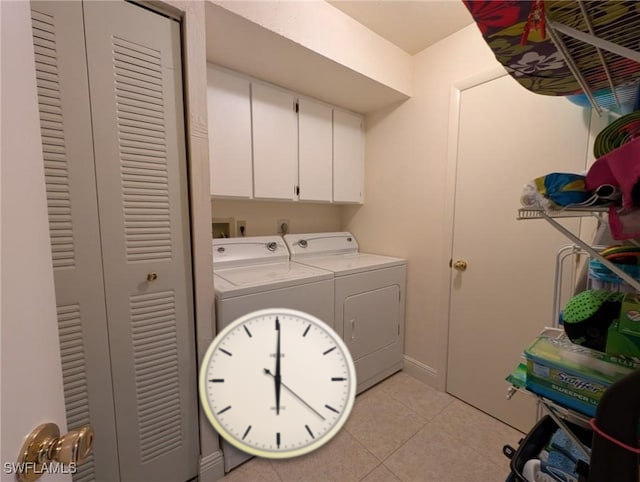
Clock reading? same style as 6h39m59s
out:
6h00m22s
